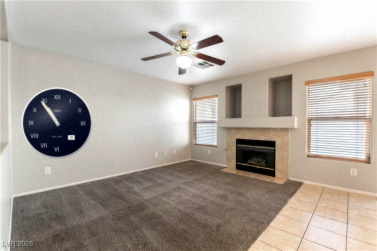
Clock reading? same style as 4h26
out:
10h54
